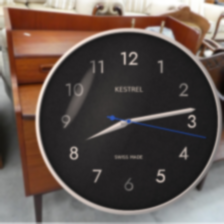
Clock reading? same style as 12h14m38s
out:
8h13m17s
